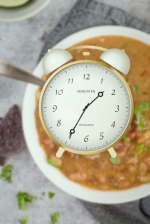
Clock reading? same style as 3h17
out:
1h35
